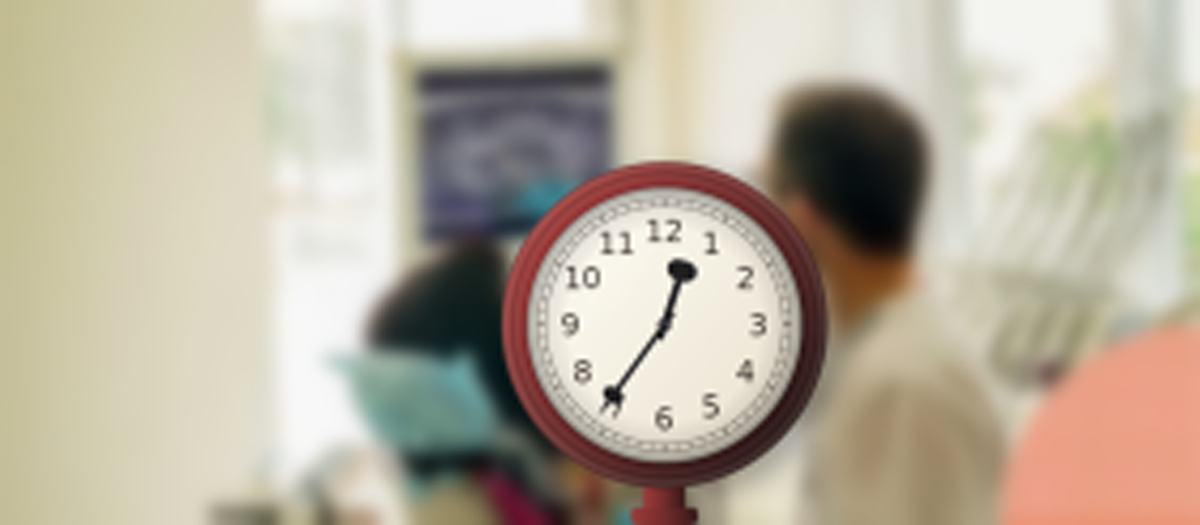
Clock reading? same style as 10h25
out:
12h36
